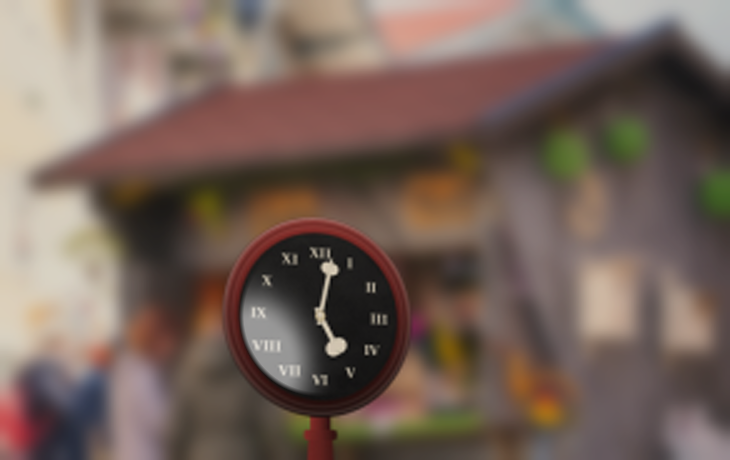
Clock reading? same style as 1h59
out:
5h02
